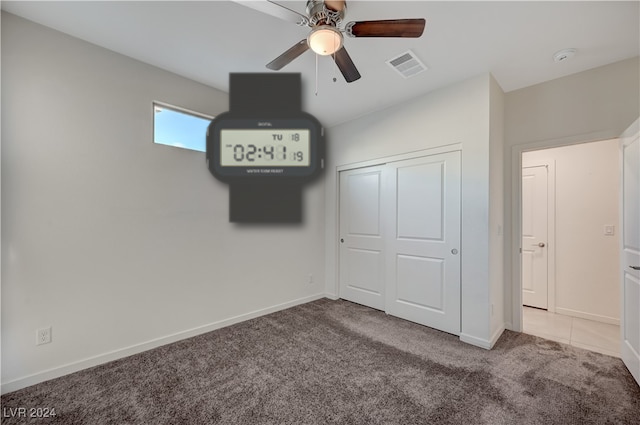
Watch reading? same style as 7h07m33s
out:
2h41m19s
